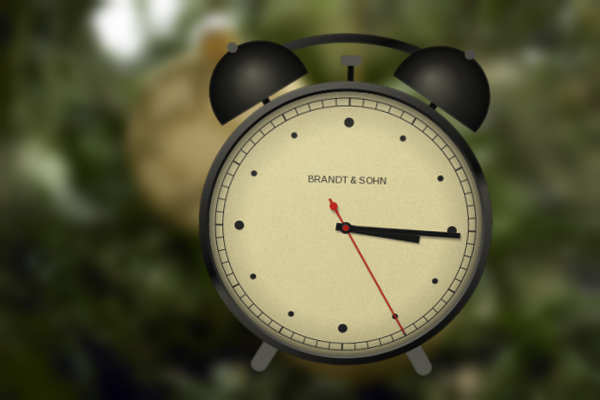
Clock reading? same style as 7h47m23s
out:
3h15m25s
